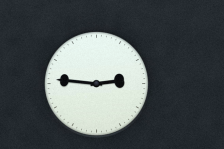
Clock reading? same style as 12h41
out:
2h46
